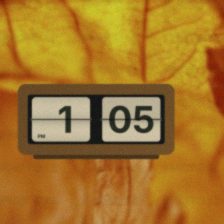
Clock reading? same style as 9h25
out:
1h05
